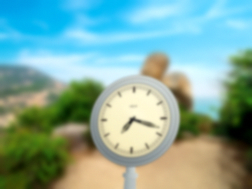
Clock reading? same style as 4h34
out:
7h18
